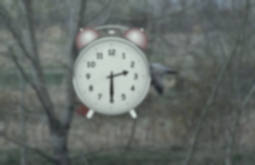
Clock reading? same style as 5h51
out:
2h30
